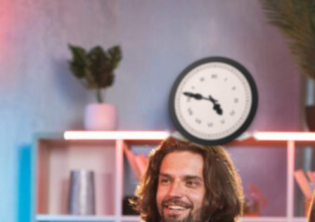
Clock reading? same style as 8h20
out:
4h47
